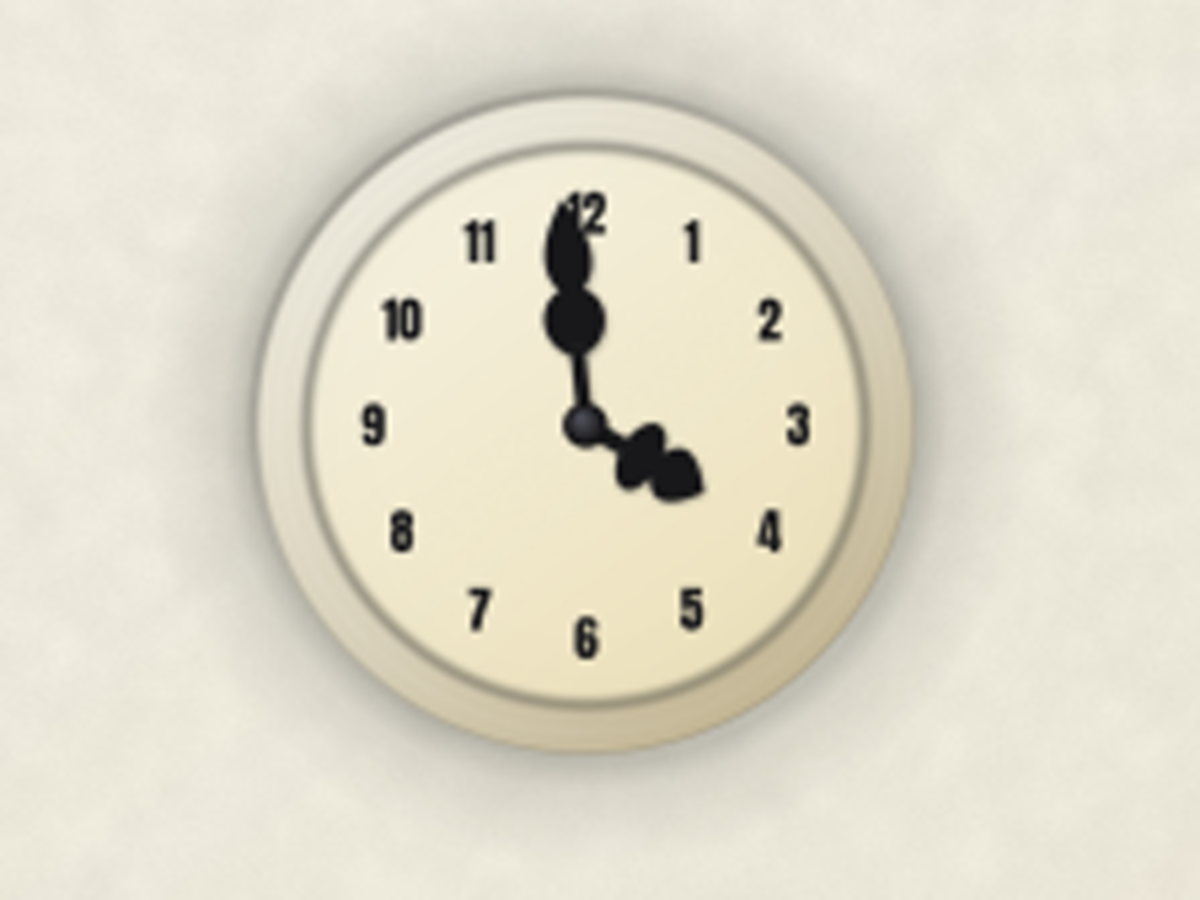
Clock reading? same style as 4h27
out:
3h59
